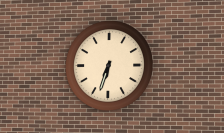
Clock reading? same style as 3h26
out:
6h33
